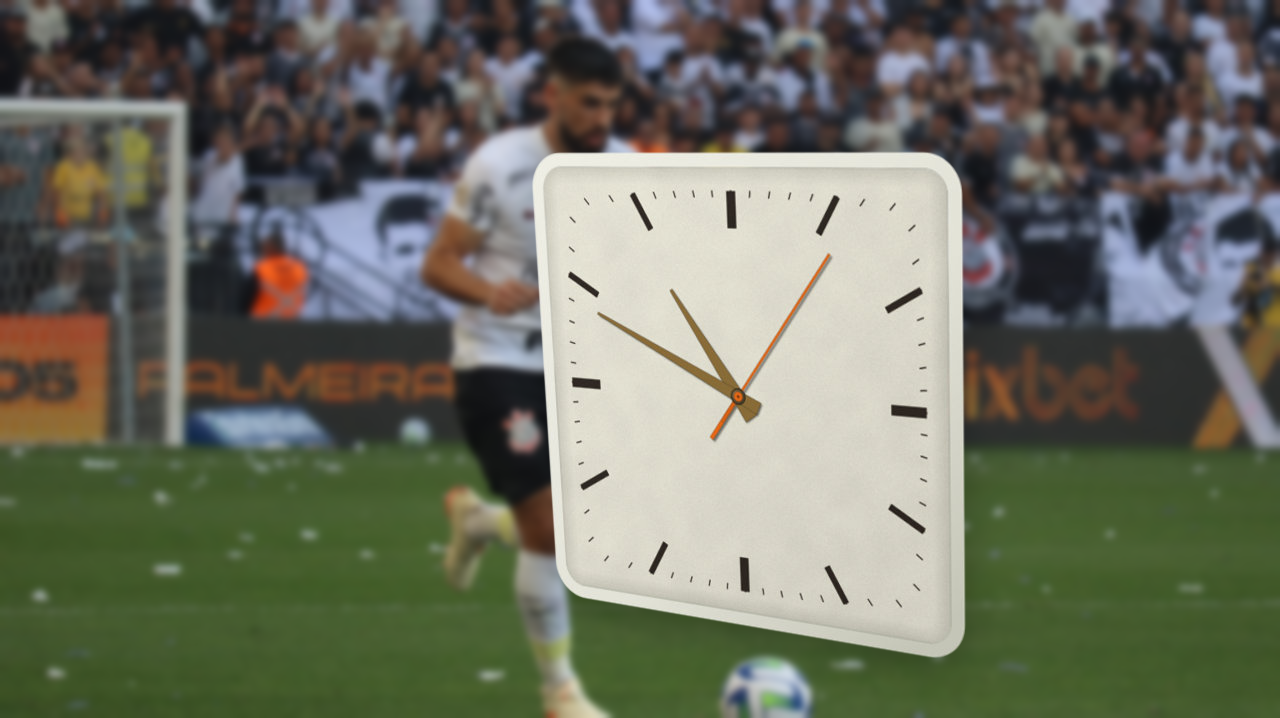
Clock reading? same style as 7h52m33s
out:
10h49m06s
